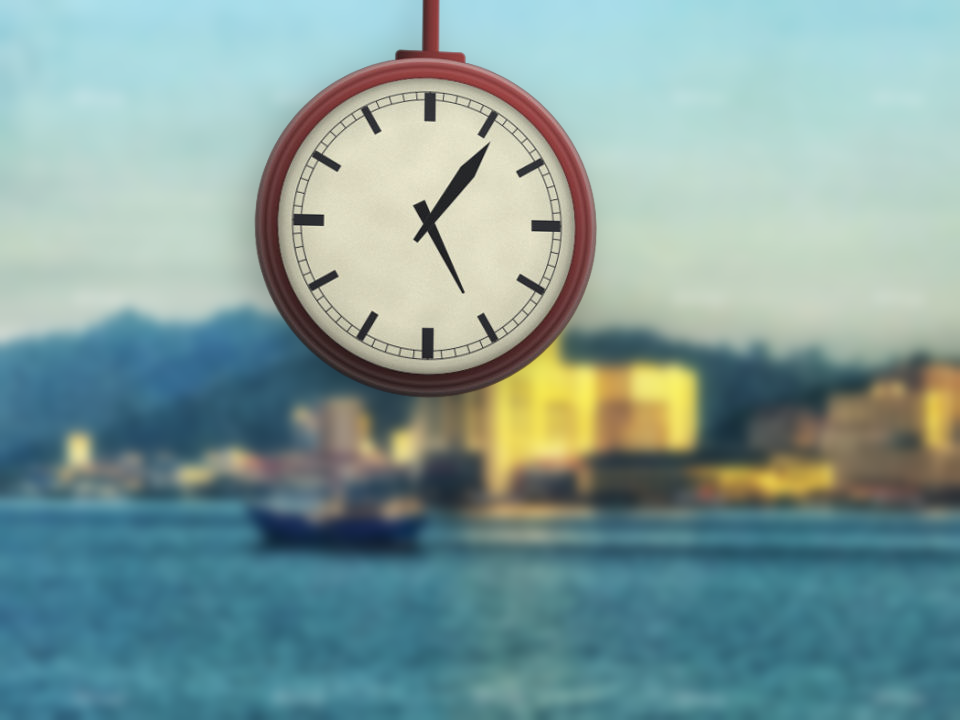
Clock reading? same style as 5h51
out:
5h06
